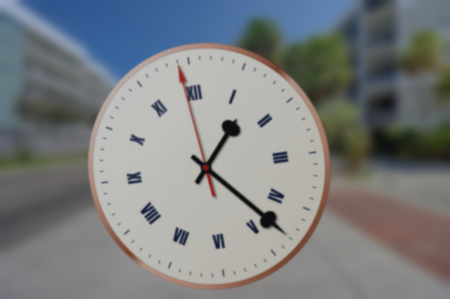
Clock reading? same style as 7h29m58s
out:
1h22m59s
